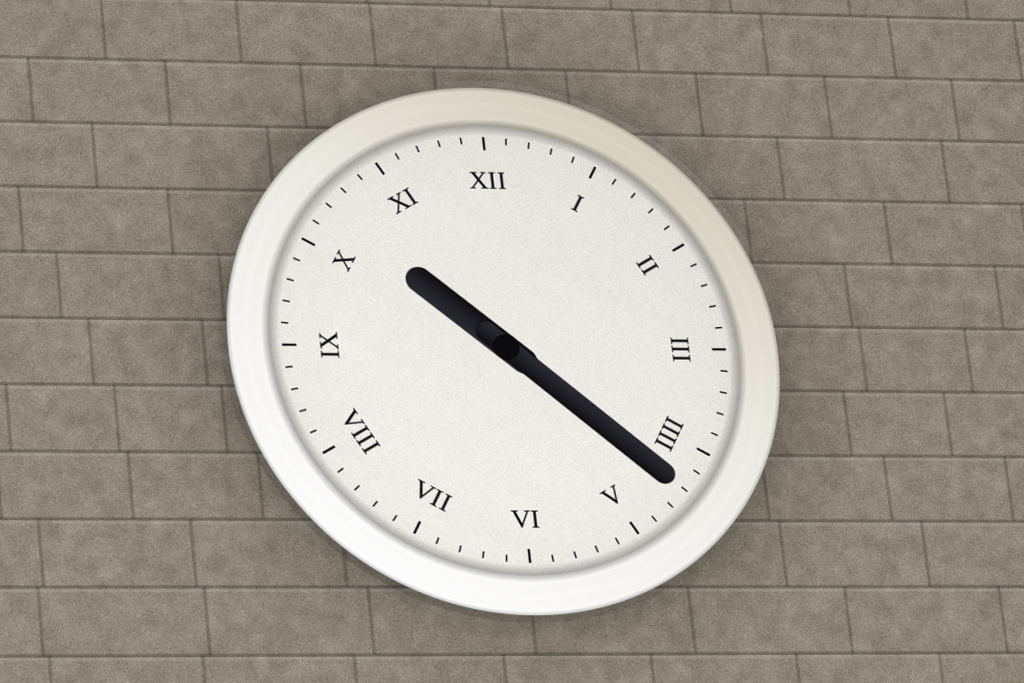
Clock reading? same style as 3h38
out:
10h22
